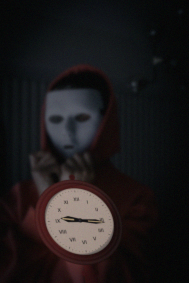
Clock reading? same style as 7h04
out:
9h16
